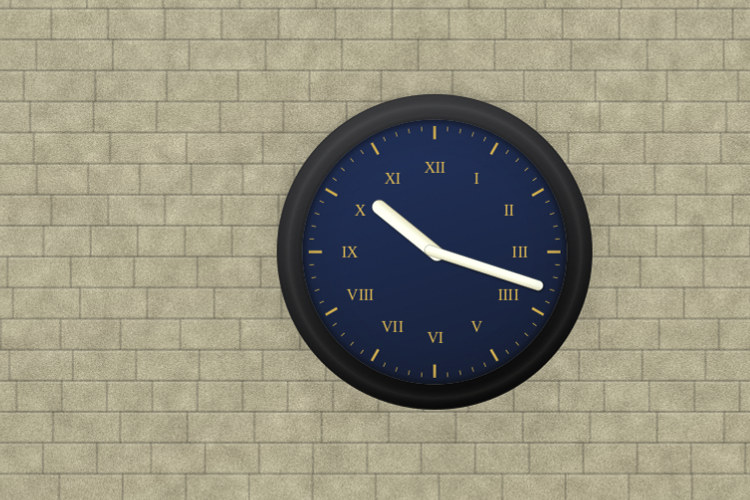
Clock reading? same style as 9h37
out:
10h18
